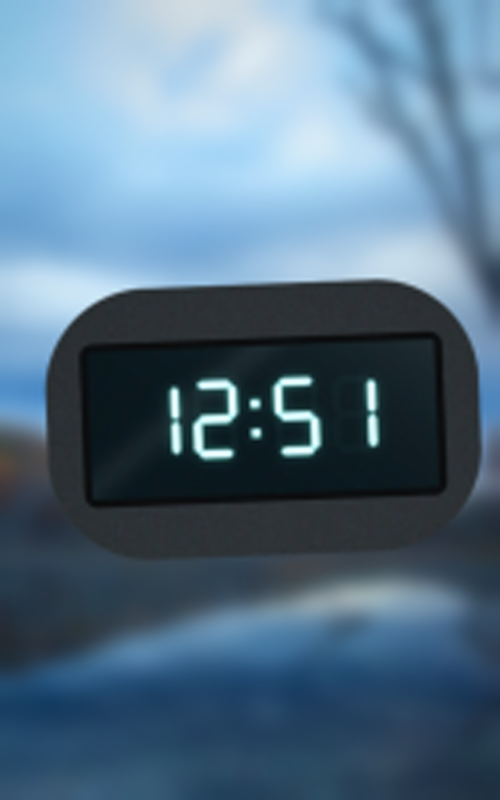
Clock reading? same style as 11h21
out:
12h51
